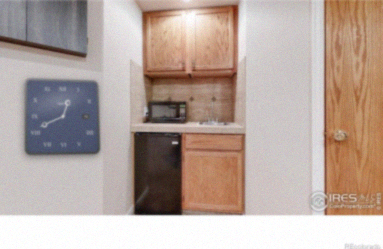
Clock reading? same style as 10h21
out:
12h41
